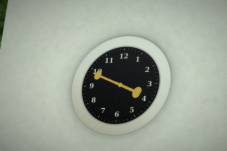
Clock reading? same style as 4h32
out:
3h49
